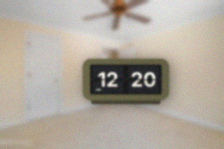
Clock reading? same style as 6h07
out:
12h20
